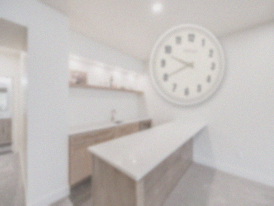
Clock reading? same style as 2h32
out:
9h40
